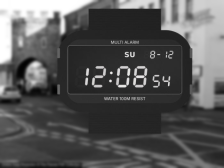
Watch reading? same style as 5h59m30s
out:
12h08m54s
